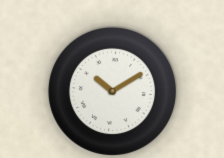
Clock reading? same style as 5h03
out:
10h09
